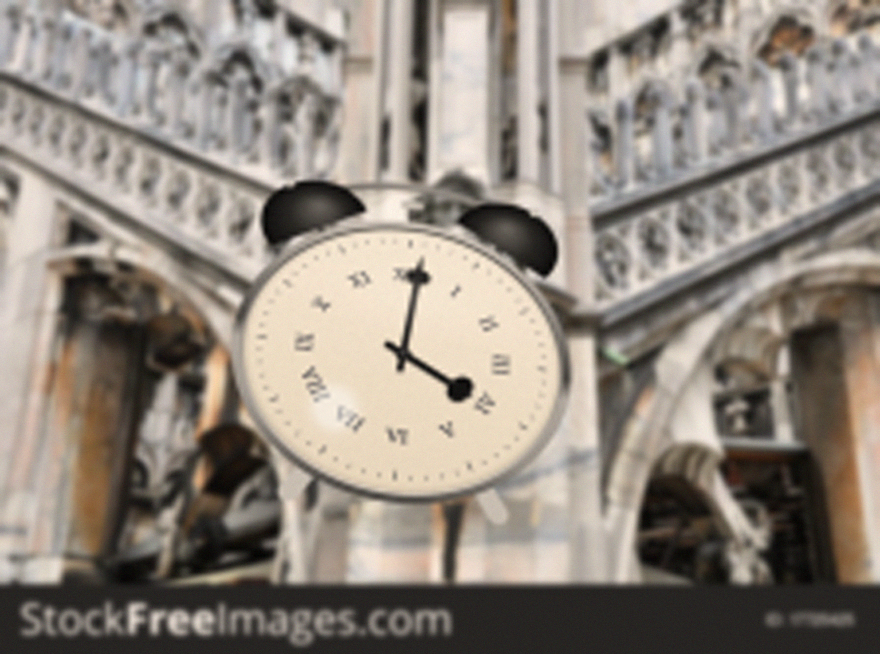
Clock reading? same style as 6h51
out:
4h01
